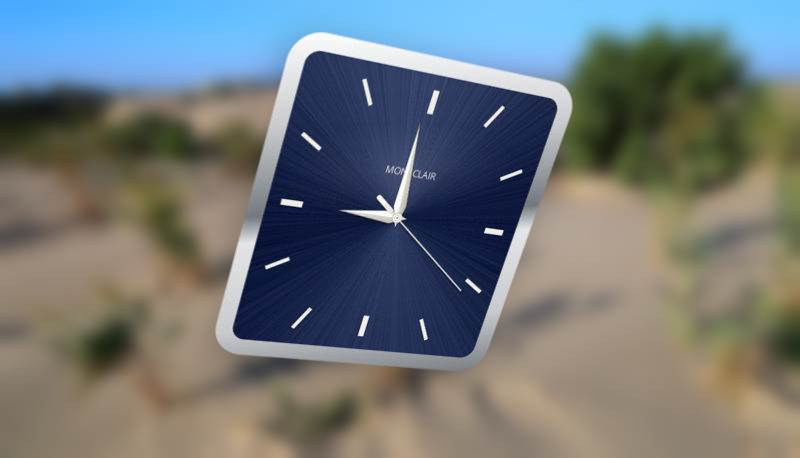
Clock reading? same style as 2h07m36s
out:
8h59m21s
